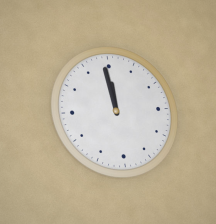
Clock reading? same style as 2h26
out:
11h59
